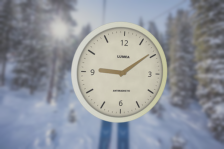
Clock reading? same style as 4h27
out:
9h09
